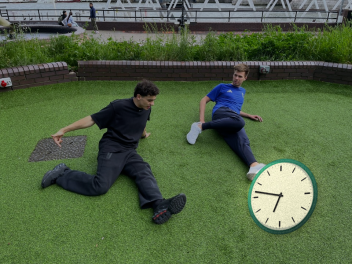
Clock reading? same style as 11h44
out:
6h47
